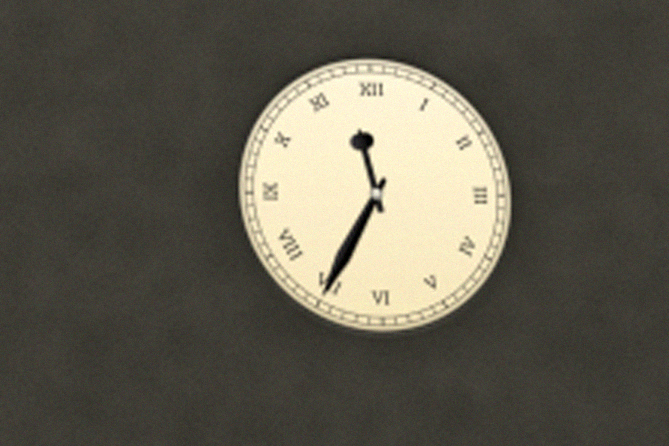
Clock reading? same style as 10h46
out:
11h35
